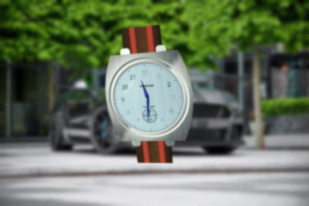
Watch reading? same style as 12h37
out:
11h31
